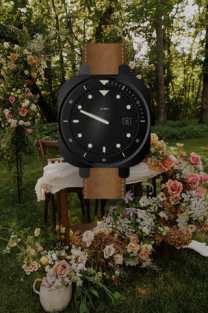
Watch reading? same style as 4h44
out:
9h49
